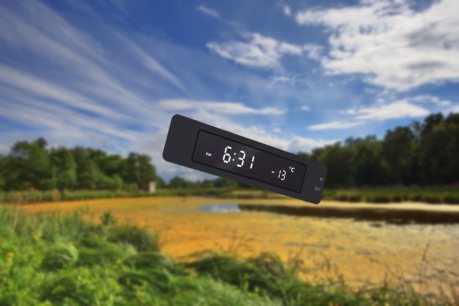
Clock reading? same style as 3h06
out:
6h31
